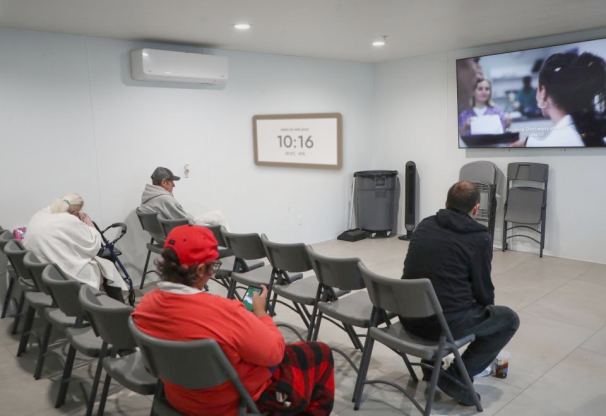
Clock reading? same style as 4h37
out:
10h16
